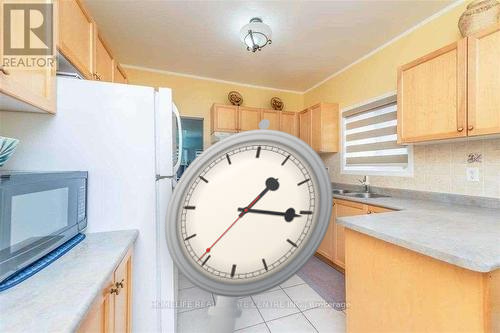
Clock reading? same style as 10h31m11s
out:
1h15m36s
